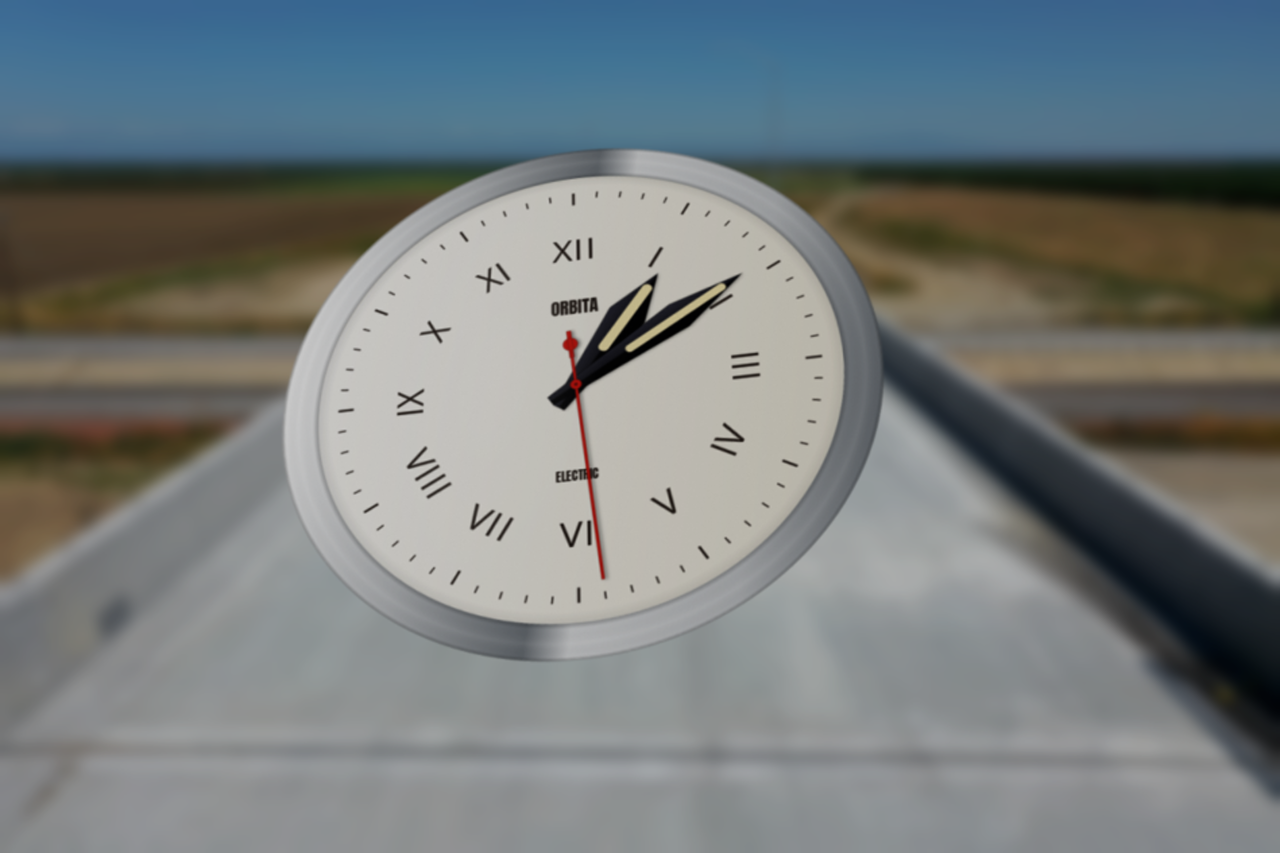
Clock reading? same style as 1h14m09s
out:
1h09m29s
